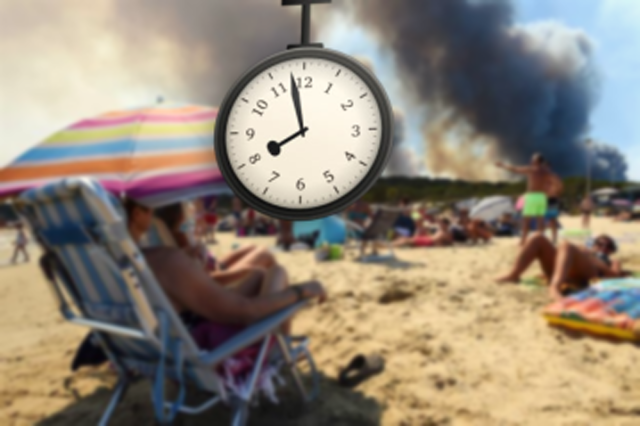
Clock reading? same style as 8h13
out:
7h58
